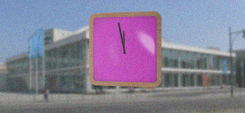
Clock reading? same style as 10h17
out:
11h58
